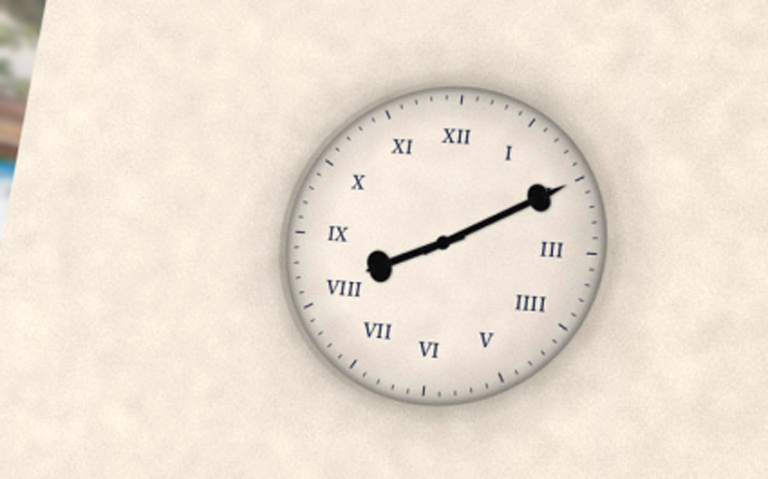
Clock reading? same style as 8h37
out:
8h10
